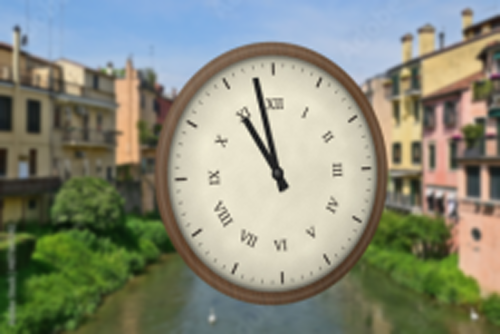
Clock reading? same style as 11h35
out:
10h58
